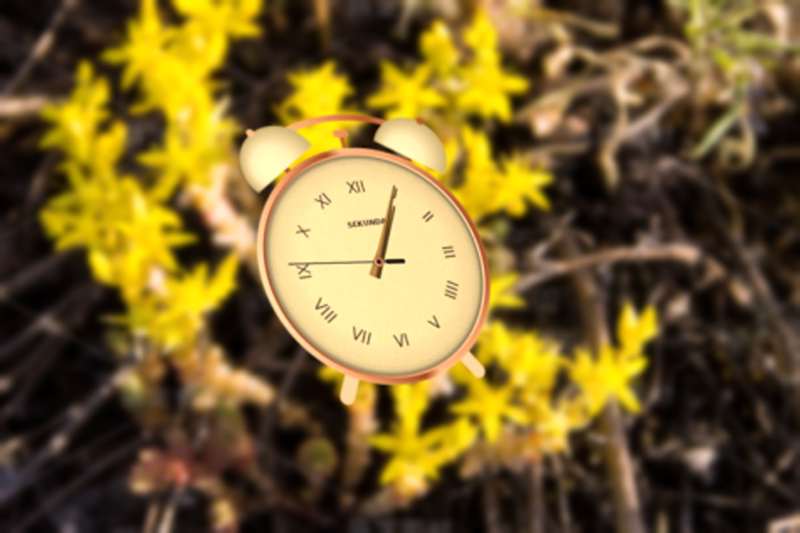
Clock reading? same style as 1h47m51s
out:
1h04m46s
